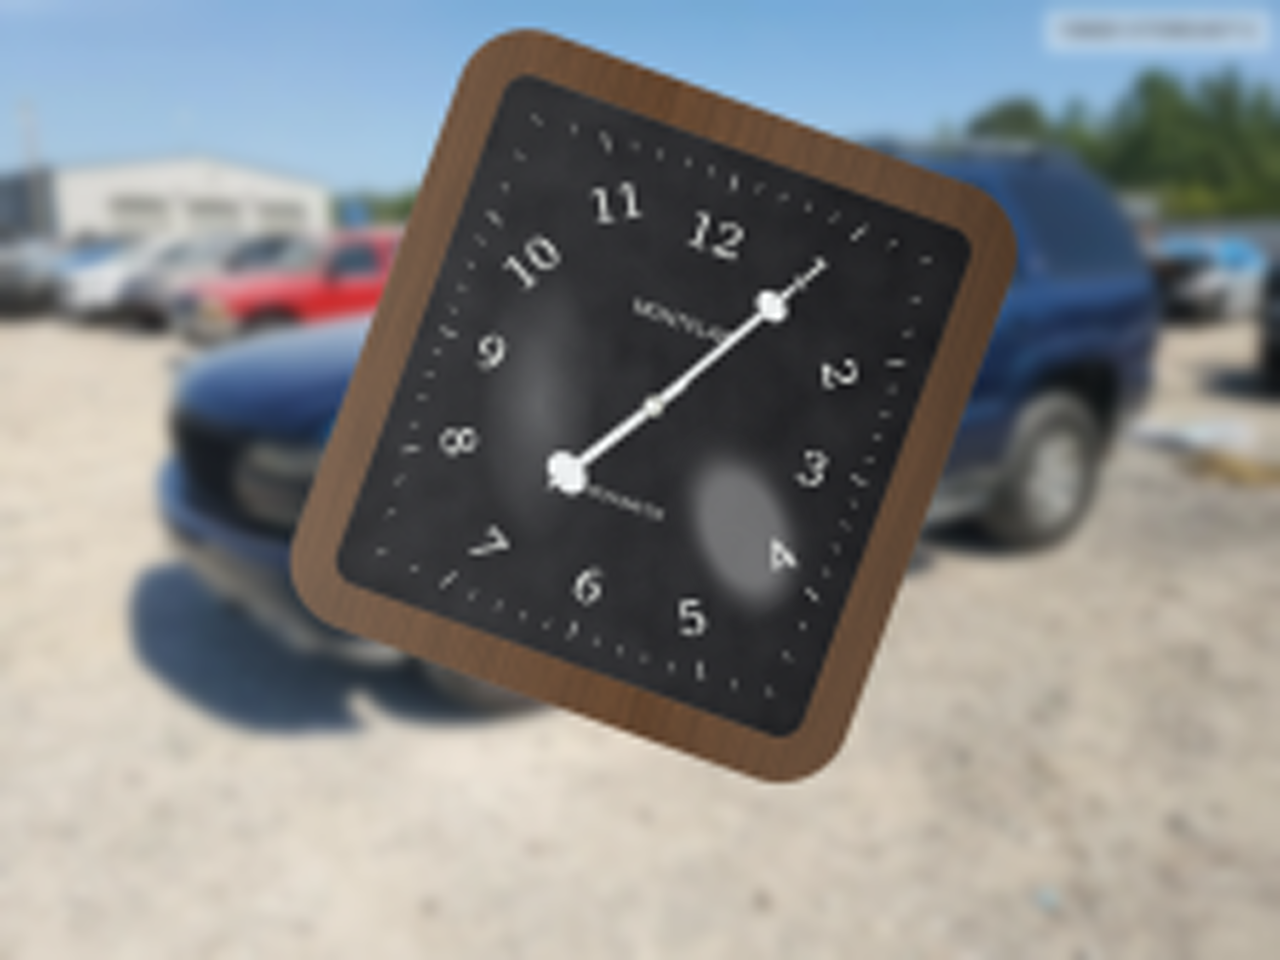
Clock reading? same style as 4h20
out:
7h05
